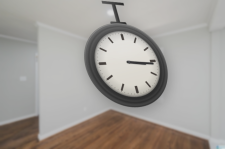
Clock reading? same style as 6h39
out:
3h16
